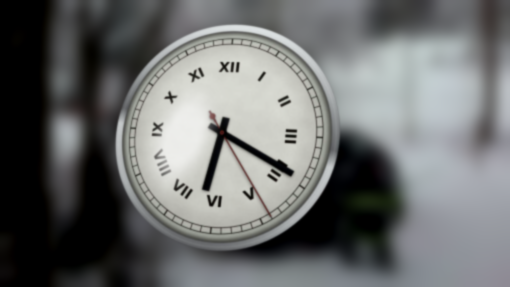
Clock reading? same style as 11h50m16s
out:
6h19m24s
